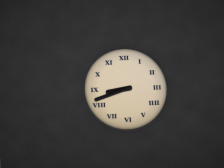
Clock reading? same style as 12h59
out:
8h42
